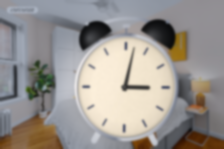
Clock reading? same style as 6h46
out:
3h02
